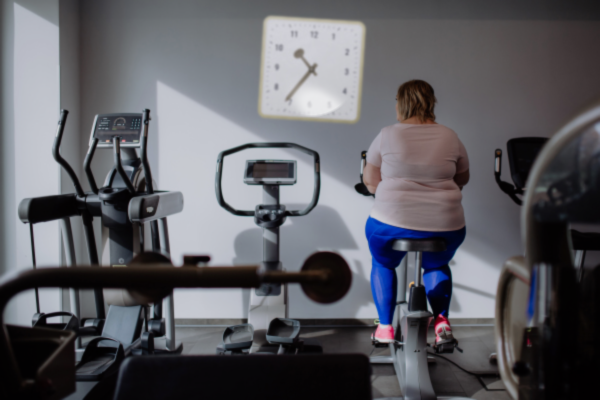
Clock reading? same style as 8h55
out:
10h36
